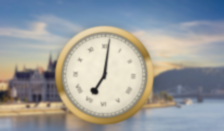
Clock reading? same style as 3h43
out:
7h01
